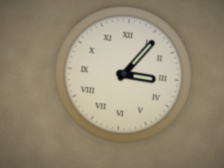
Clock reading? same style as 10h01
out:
3h06
